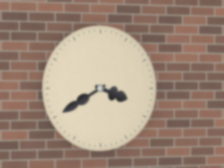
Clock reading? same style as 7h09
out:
3h40
